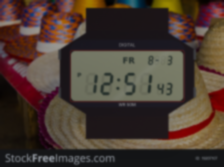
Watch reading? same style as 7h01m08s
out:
12h51m43s
